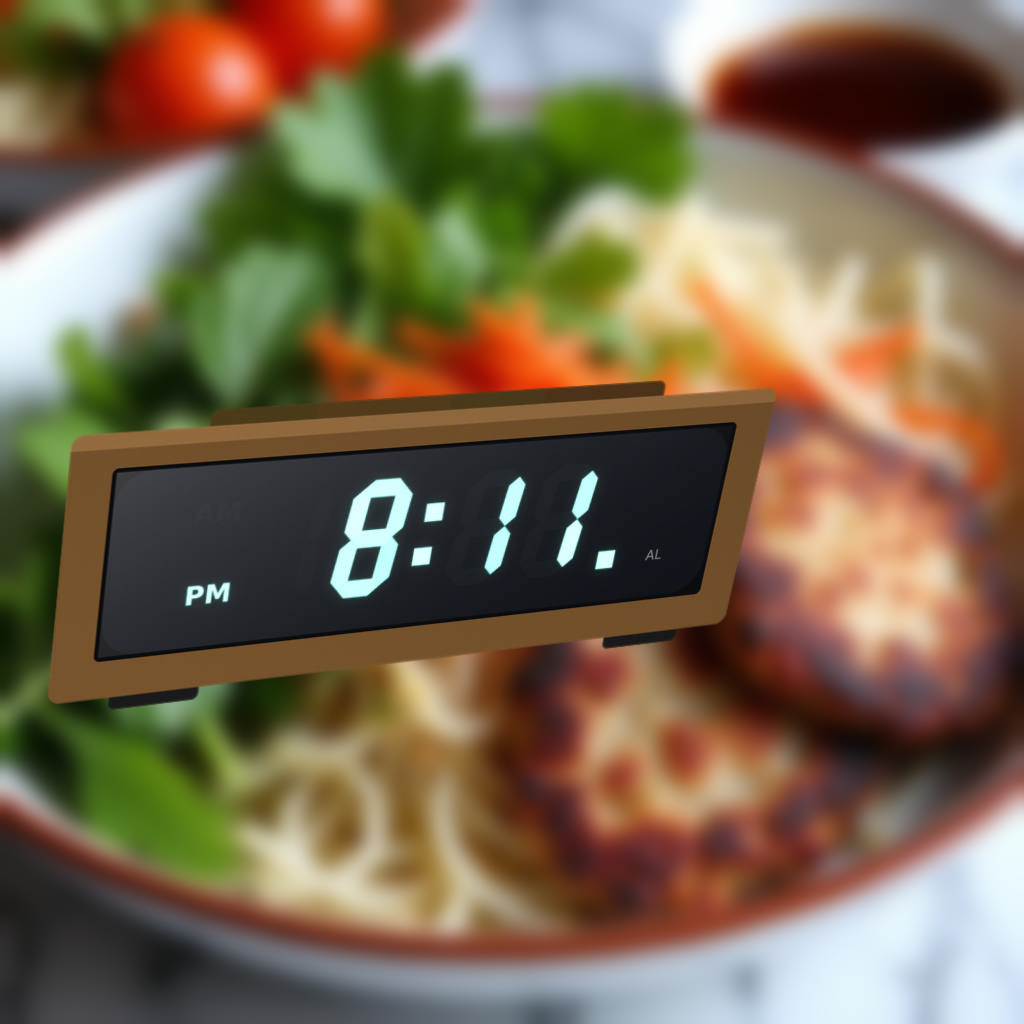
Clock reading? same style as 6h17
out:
8h11
